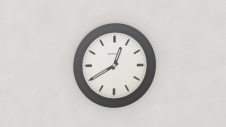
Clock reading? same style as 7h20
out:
12h40
